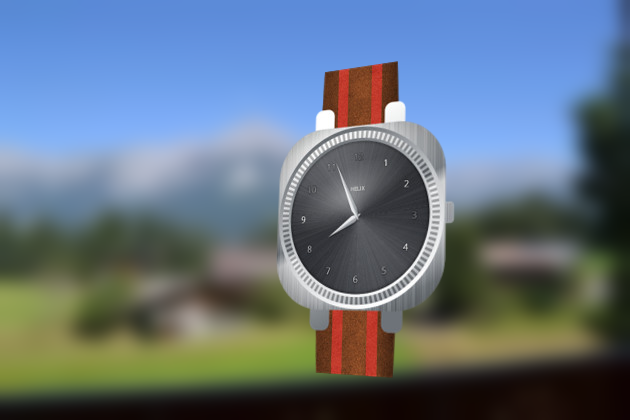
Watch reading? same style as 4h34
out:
7h56
